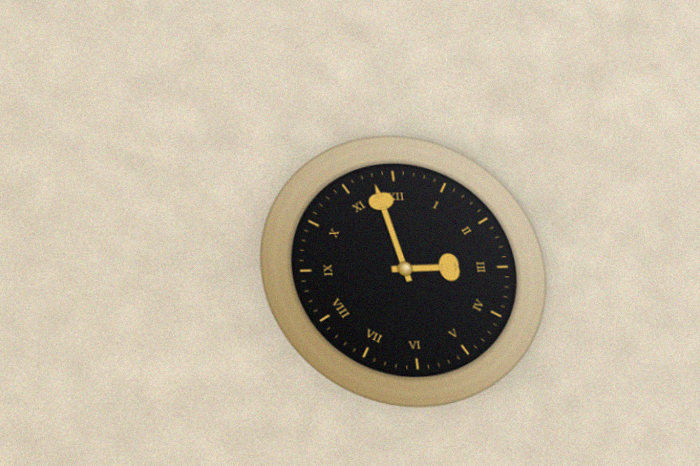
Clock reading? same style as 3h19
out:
2h58
